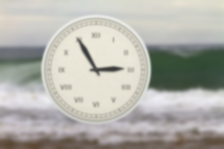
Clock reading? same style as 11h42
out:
2h55
